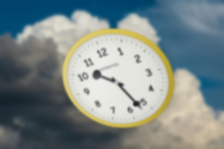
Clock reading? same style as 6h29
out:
10h27
